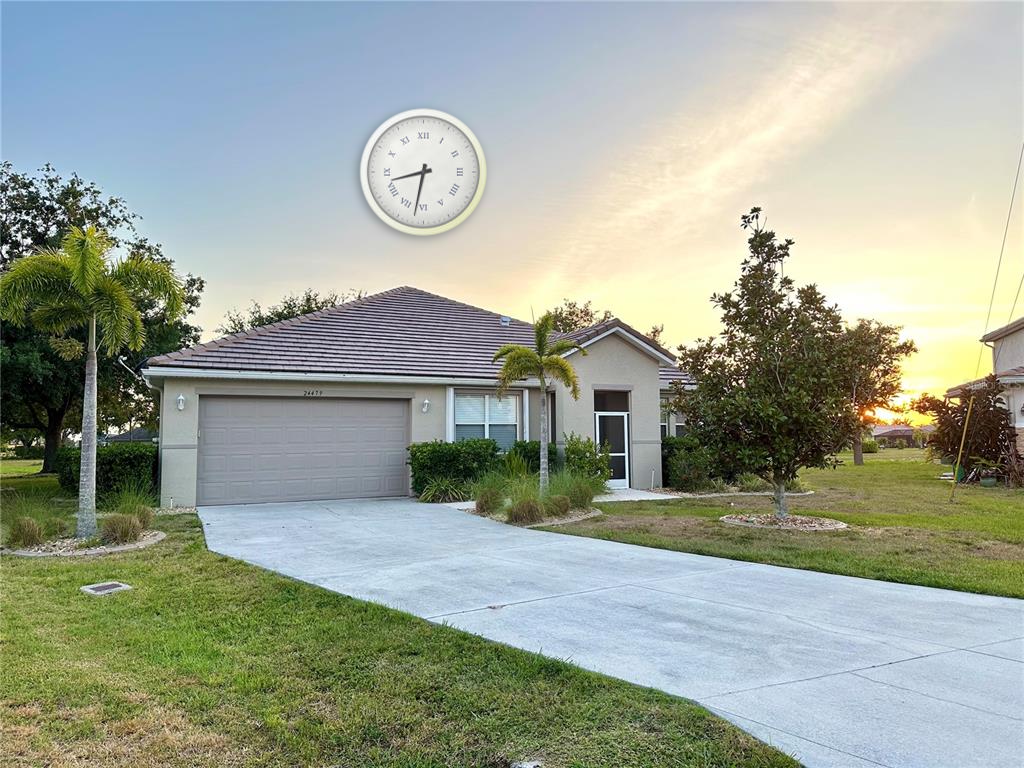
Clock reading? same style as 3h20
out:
8h32
